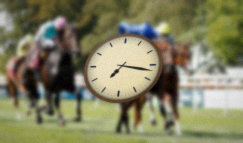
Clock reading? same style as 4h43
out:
7h17
